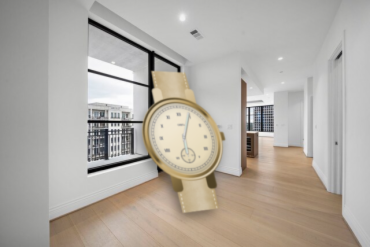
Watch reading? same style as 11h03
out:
6h04
